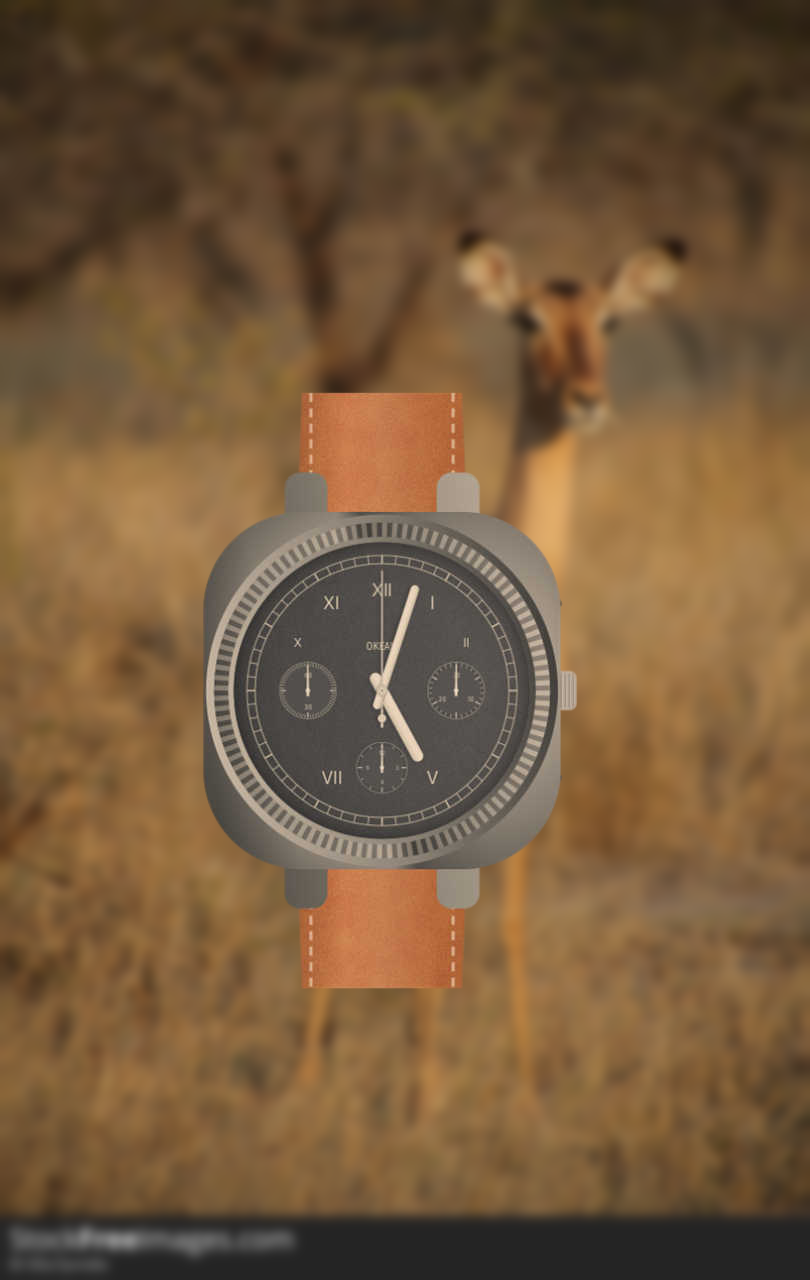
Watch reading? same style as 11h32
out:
5h03
